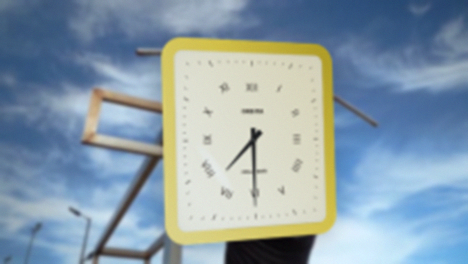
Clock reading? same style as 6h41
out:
7h30
